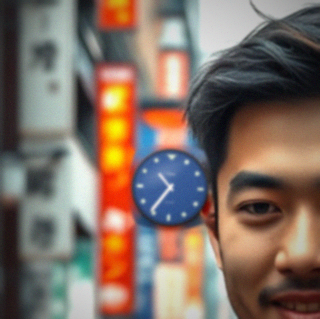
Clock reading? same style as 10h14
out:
10h36
